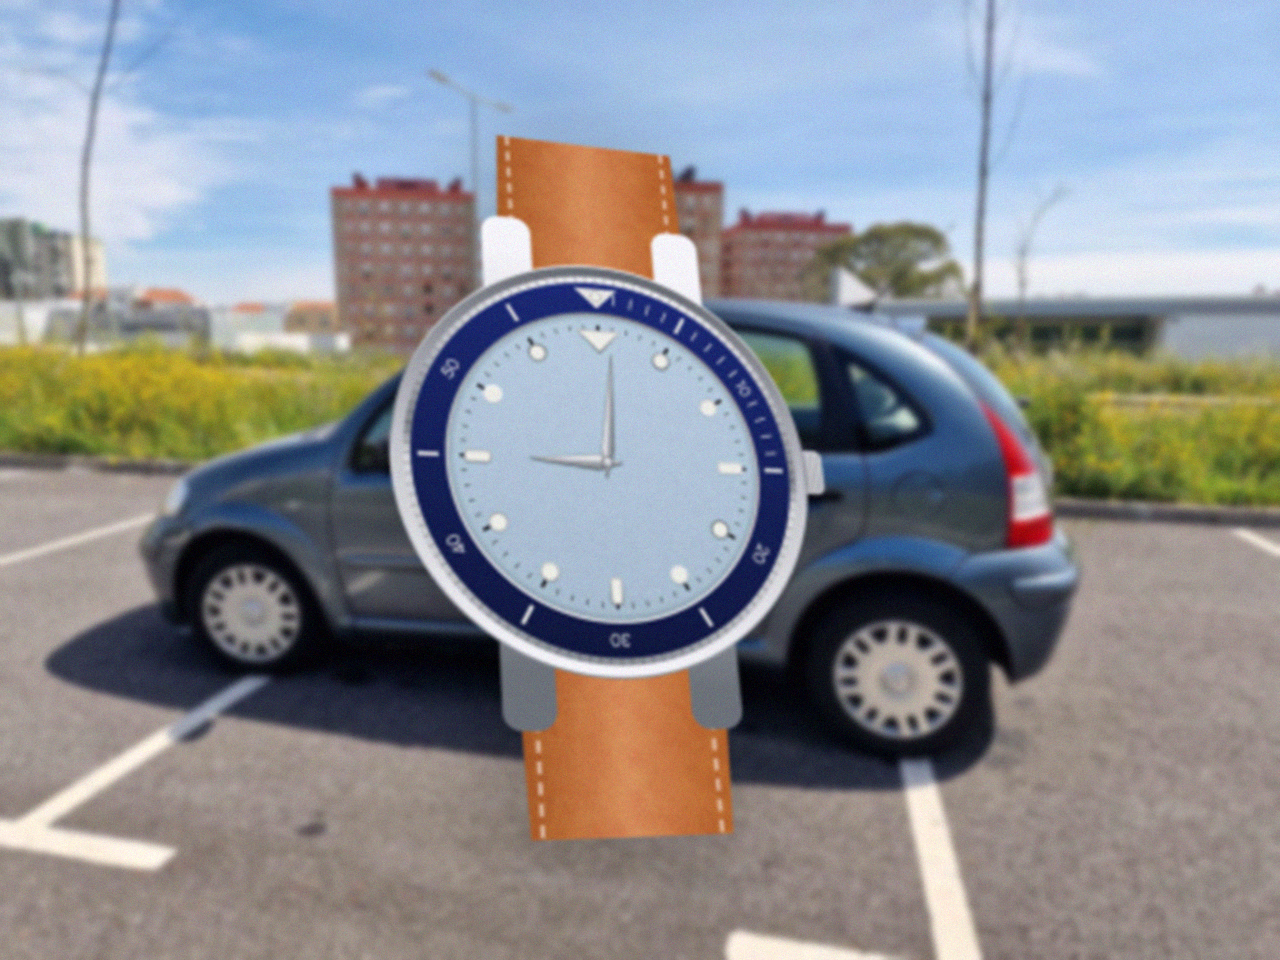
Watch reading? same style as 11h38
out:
9h01
